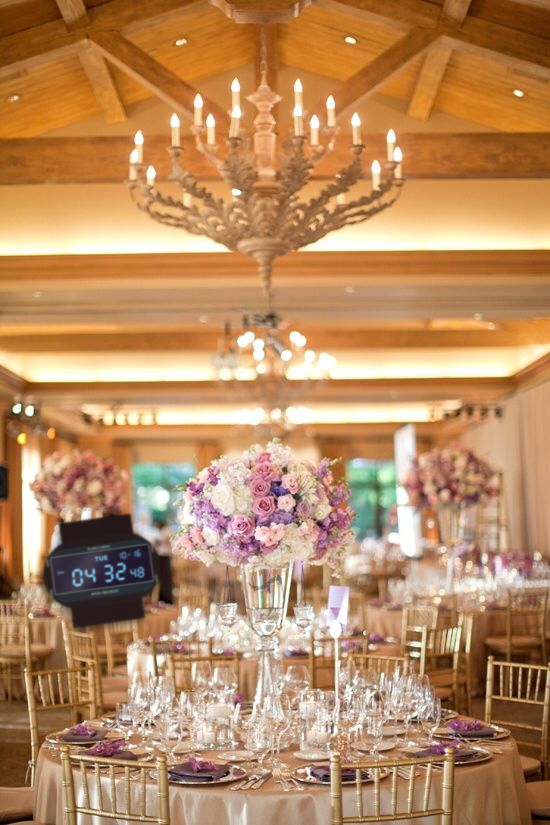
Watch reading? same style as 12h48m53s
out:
4h32m48s
